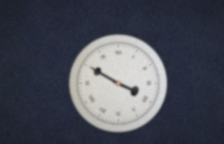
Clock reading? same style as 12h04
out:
3h50
